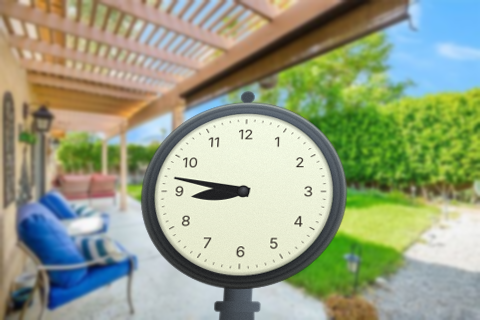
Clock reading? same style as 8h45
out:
8h47
